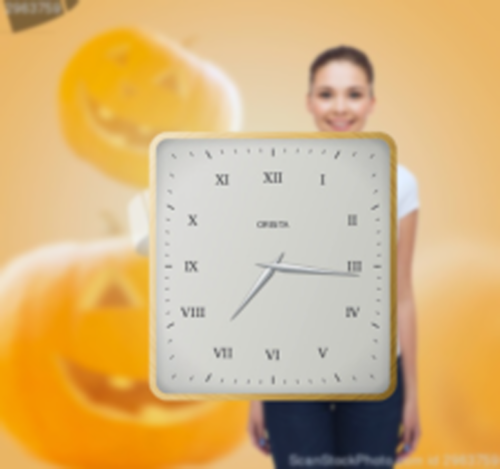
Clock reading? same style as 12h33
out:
7h16
